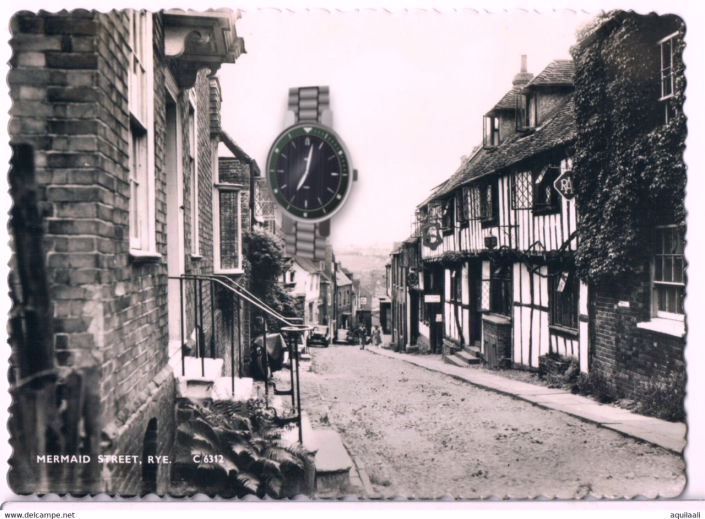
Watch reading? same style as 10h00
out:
7h02
